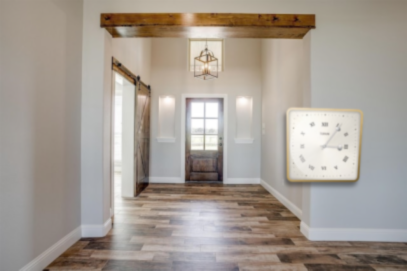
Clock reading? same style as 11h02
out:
3h06
